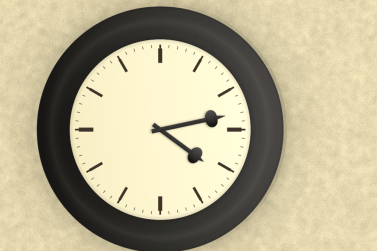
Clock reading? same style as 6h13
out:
4h13
